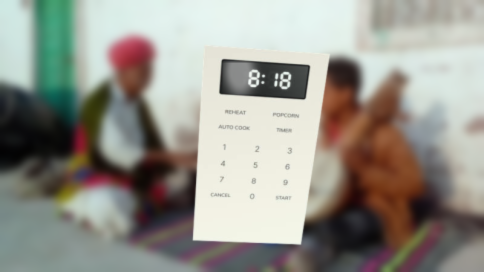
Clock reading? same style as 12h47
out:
8h18
